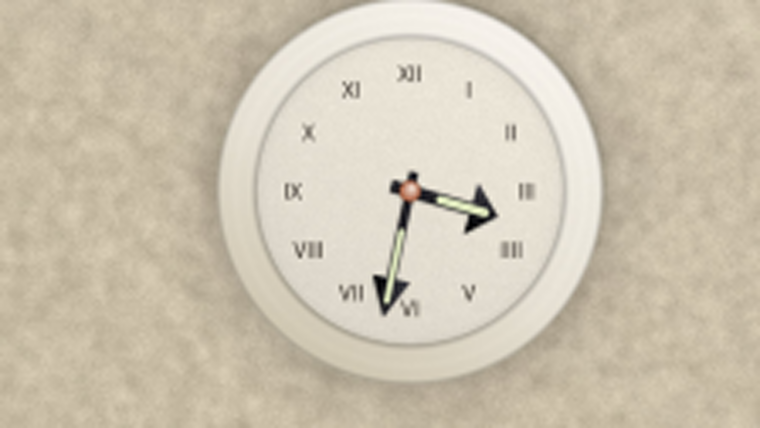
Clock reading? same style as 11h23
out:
3h32
